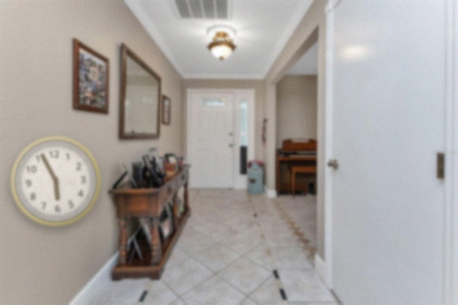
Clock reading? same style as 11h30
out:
5h56
